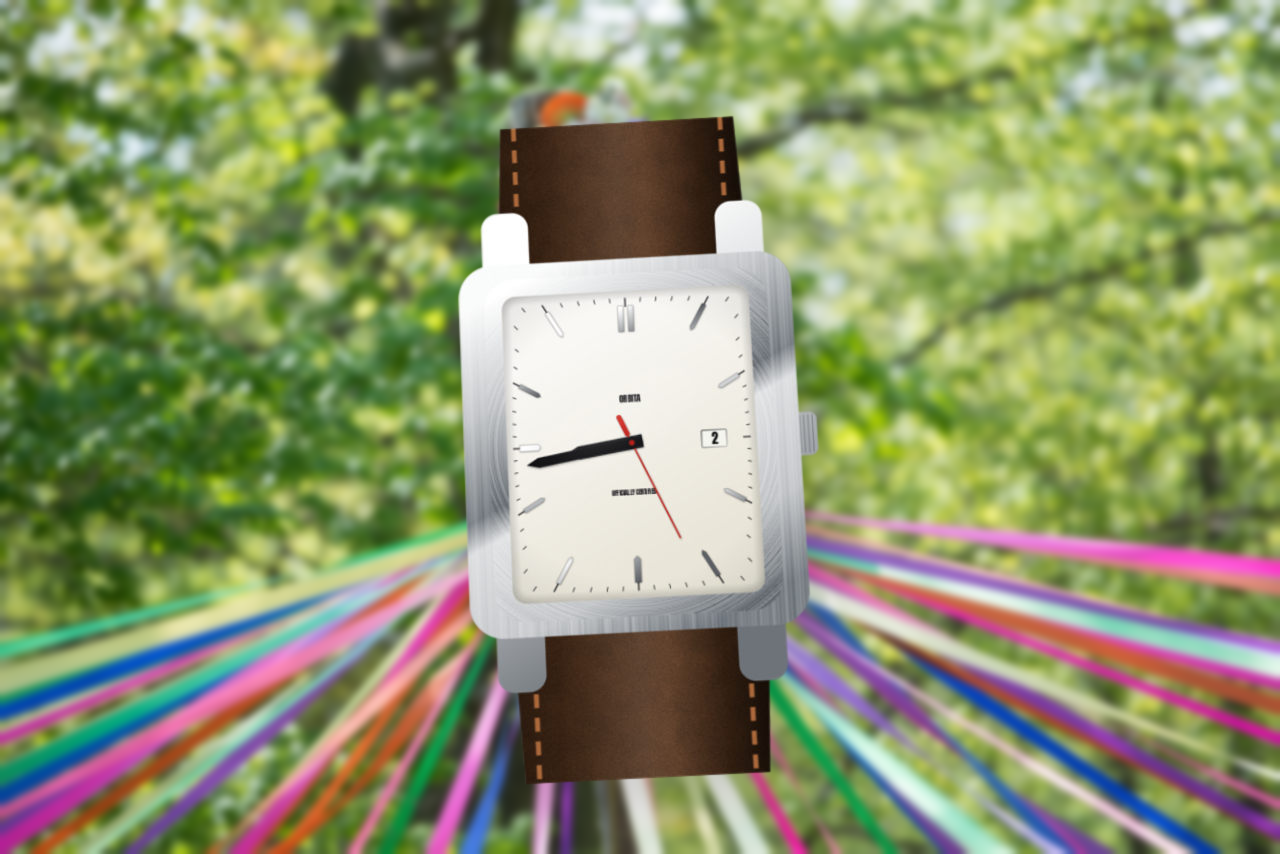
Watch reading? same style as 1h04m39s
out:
8h43m26s
